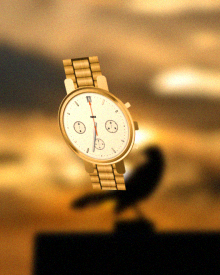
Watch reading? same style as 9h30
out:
6h33
